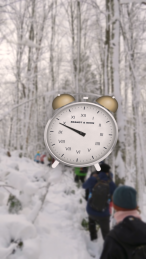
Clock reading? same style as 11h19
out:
9h49
